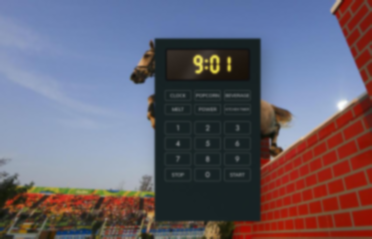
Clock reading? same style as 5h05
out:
9h01
